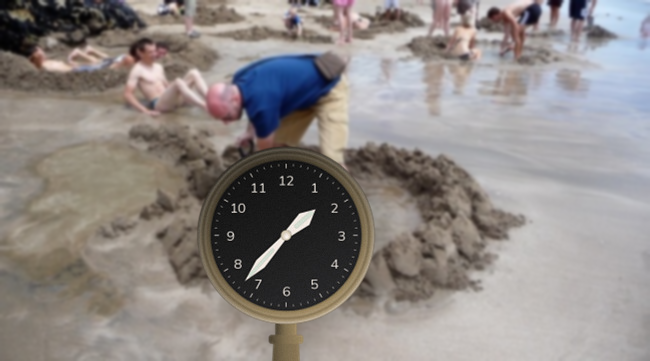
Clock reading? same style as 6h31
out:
1h37
